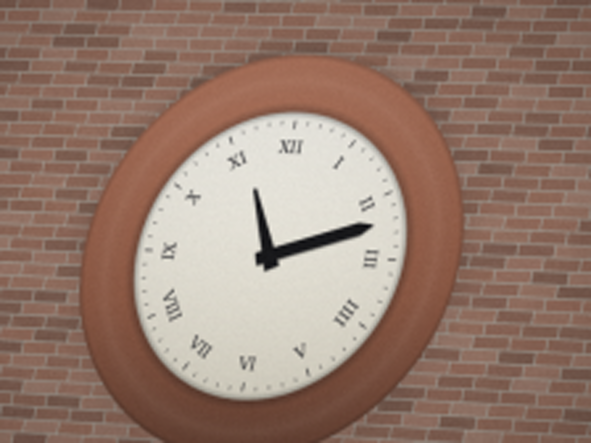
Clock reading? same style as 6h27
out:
11h12
